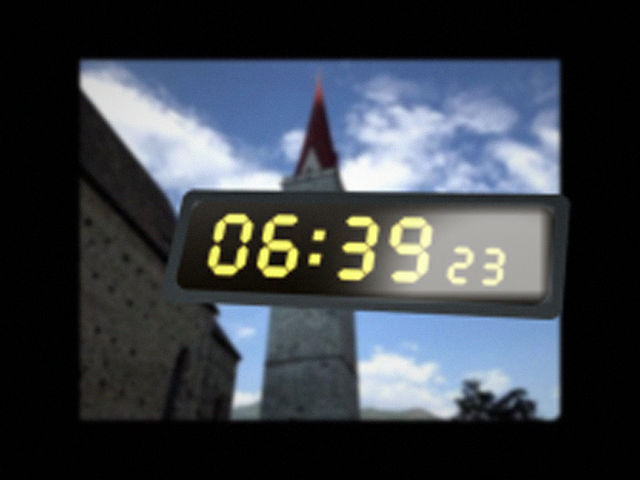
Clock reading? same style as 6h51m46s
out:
6h39m23s
